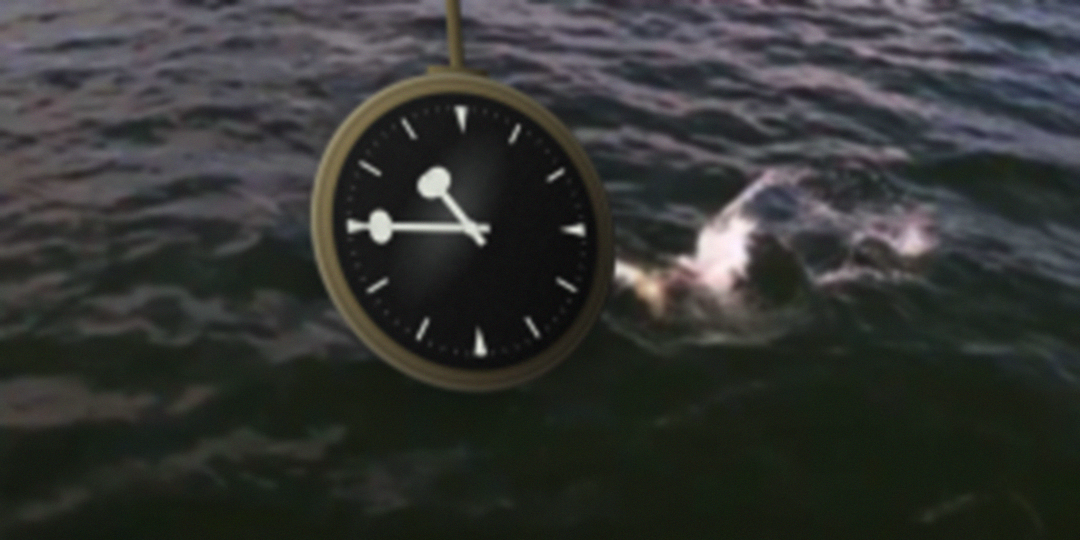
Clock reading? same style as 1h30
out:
10h45
